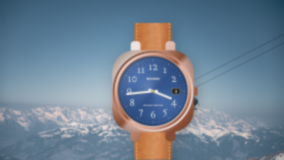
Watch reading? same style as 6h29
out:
3h44
